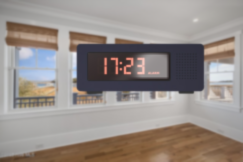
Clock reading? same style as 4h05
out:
17h23
